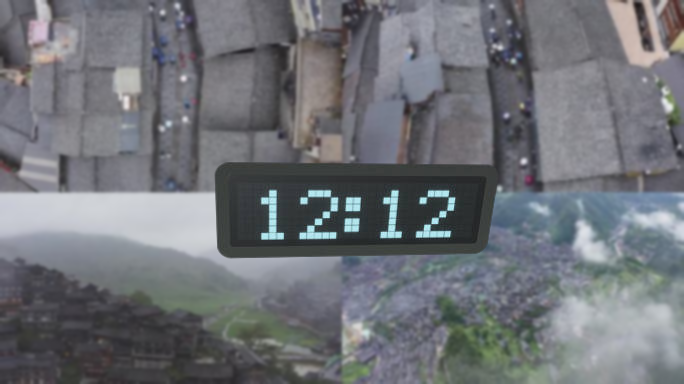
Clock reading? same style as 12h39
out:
12h12
